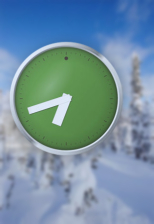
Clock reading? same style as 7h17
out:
6h42
